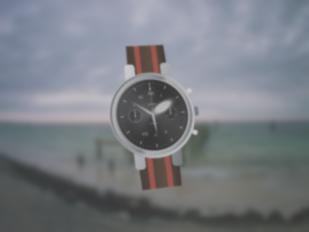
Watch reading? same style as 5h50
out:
5h51
